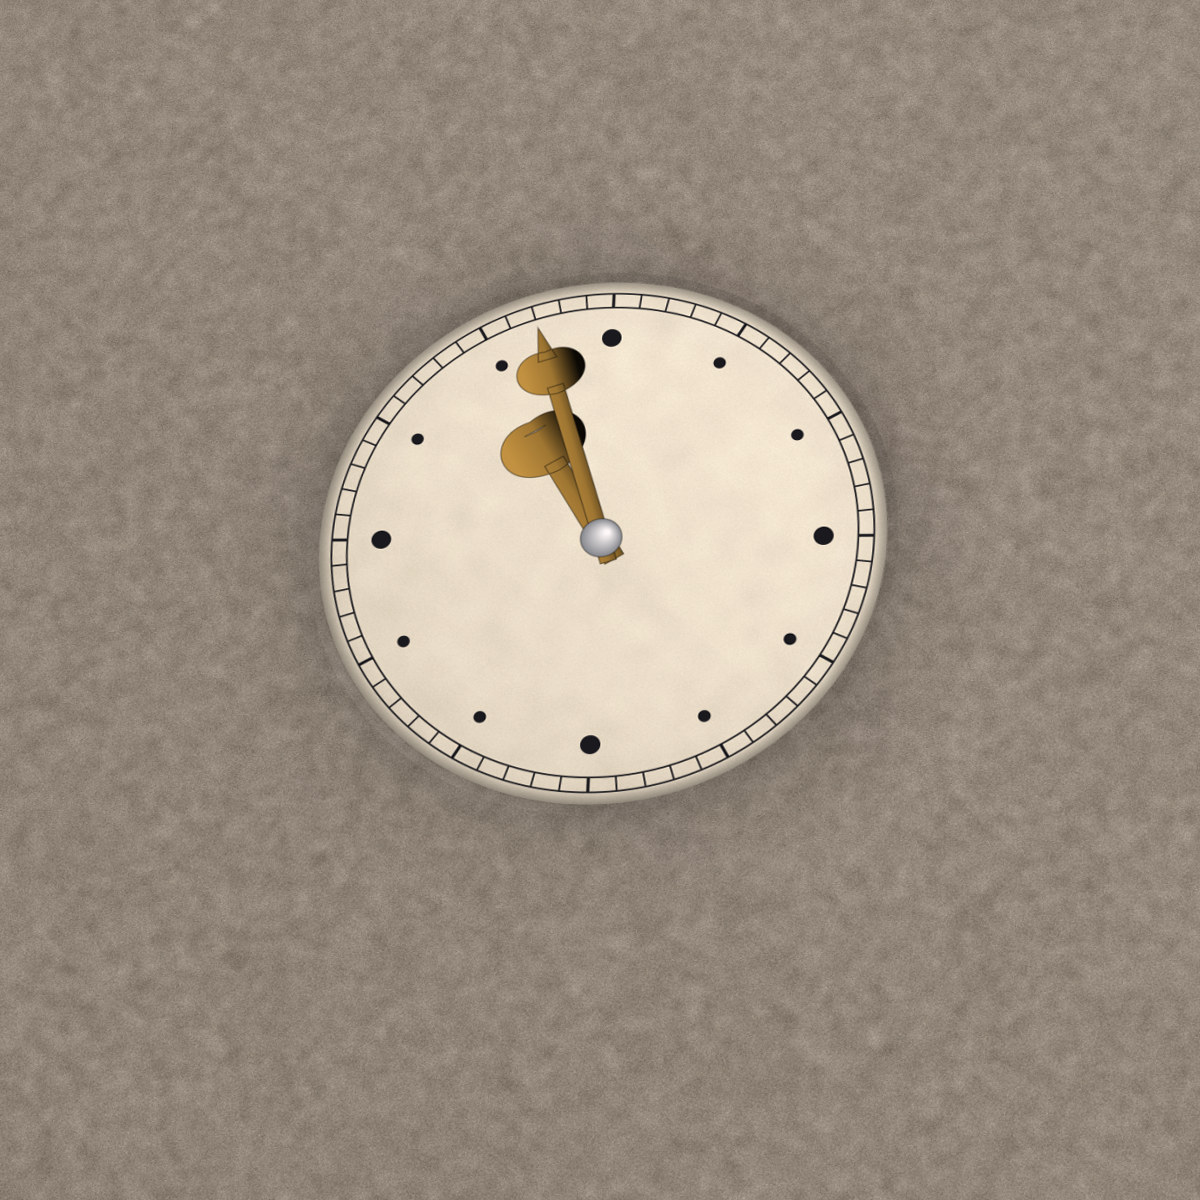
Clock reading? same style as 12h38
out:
10h57
